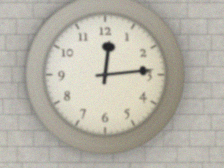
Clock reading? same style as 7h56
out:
12h14
